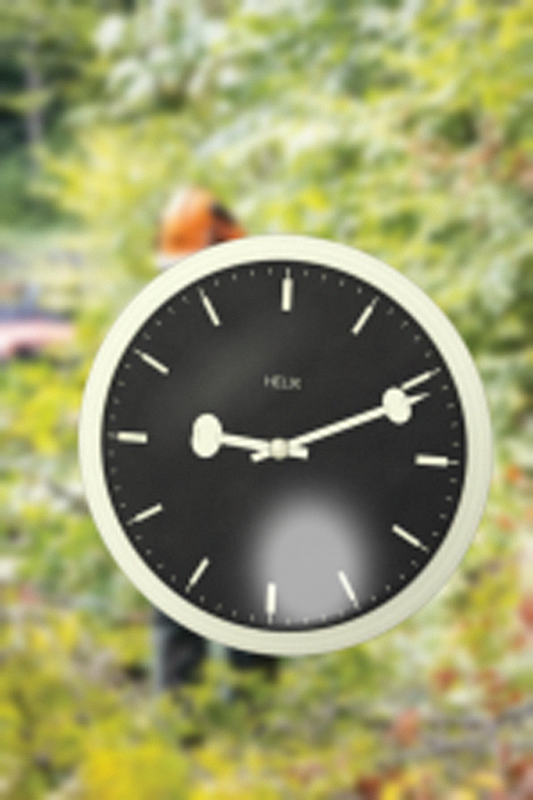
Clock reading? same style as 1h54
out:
9h11
